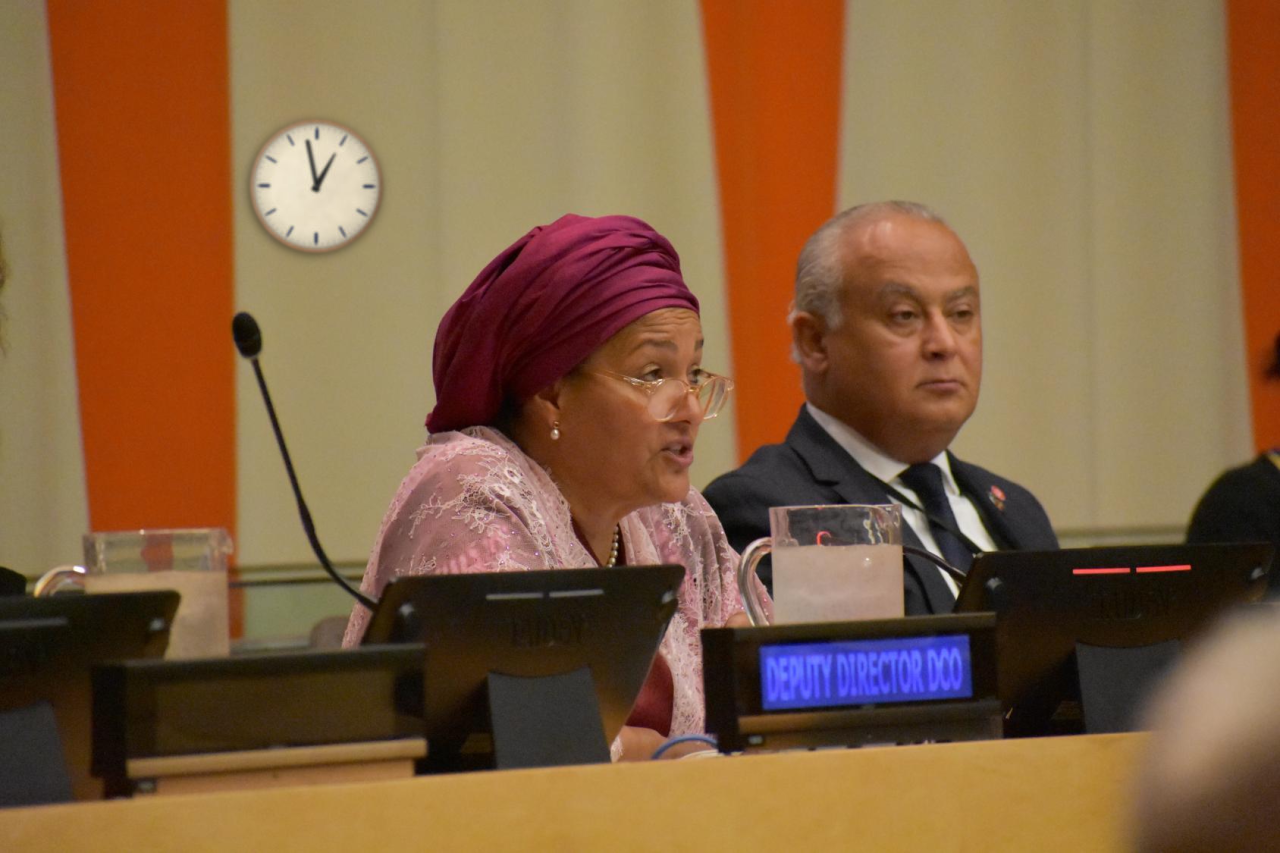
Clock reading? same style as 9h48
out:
12h58
